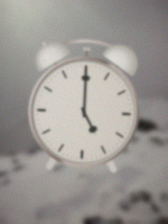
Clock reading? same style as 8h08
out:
5h00
